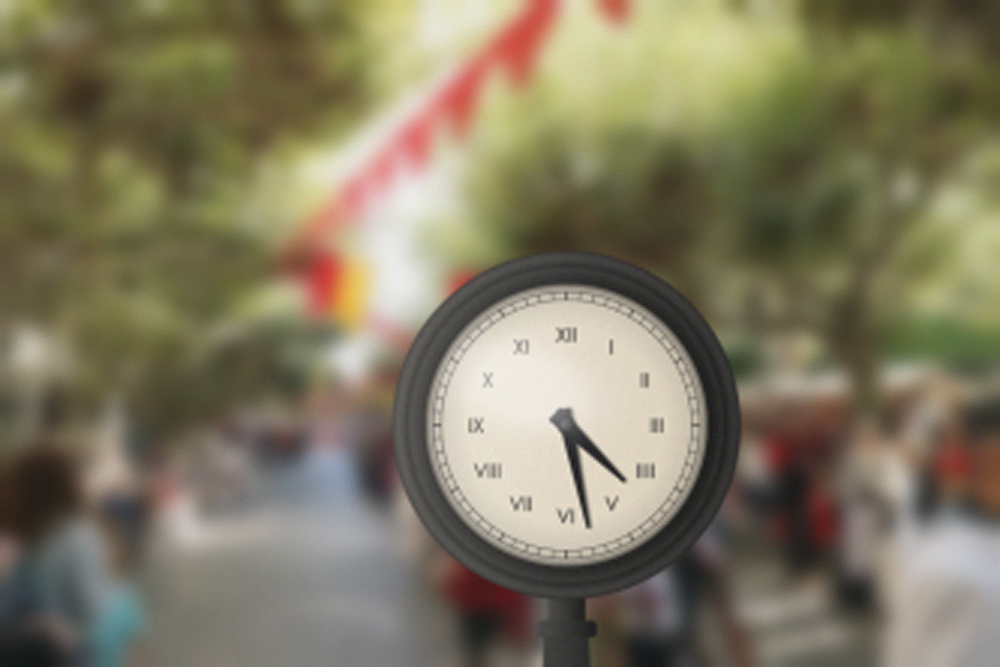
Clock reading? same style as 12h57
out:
4h28
